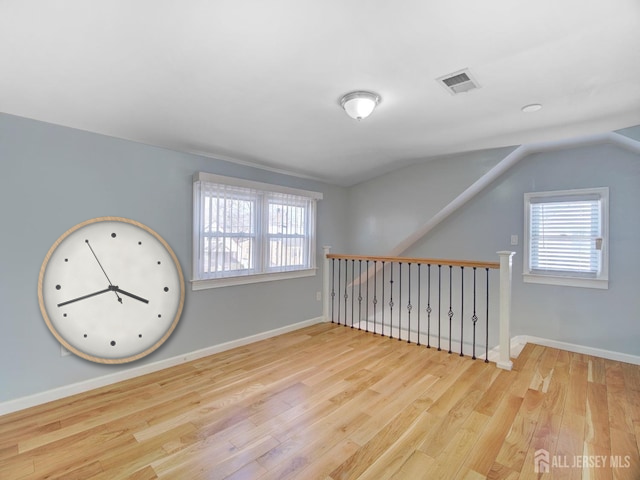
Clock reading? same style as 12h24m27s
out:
3h41m55s
